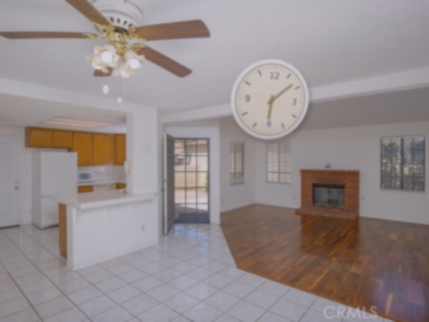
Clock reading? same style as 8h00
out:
6h08
